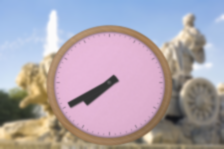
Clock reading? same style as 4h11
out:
7h40
